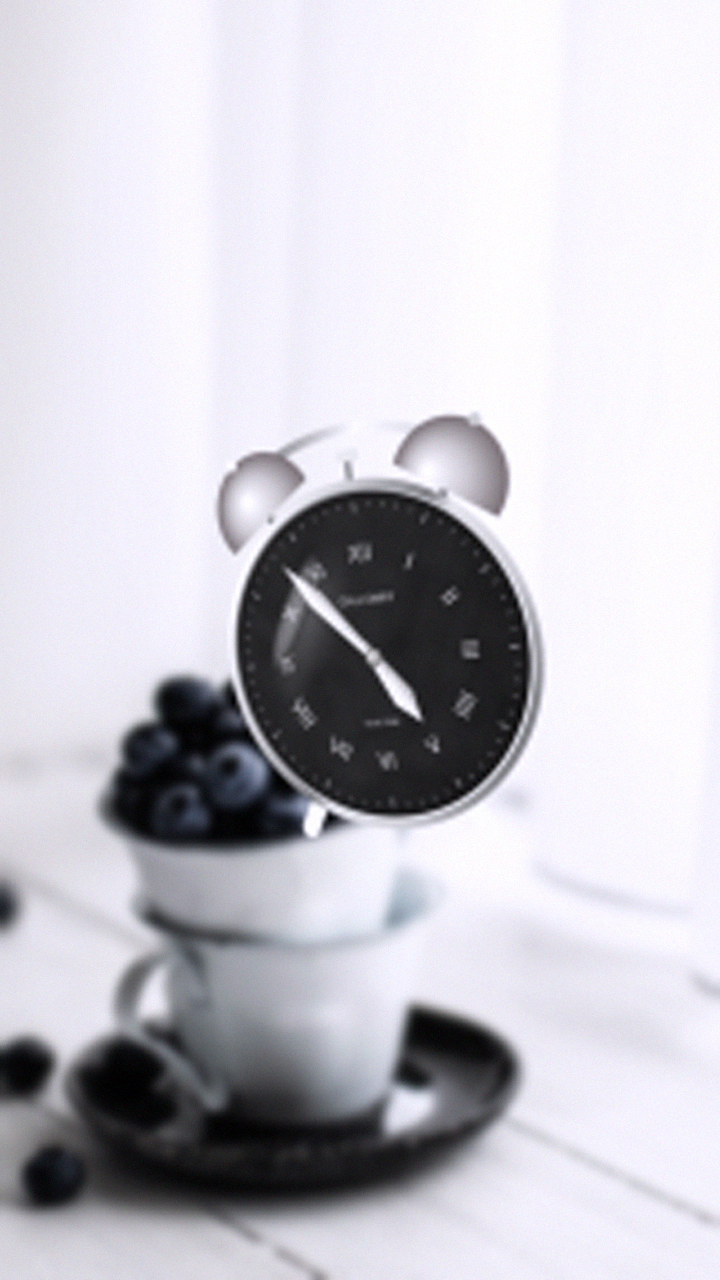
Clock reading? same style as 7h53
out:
4h53
